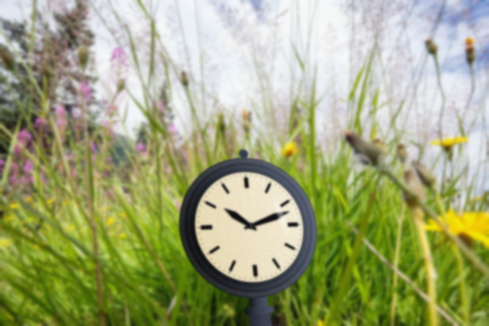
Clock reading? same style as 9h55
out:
10h12
